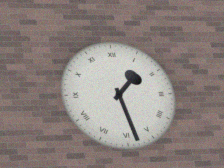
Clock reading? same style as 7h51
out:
1h28
